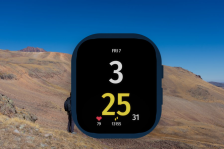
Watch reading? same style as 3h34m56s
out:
3h25m31s
